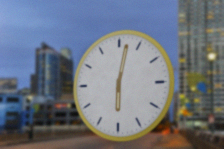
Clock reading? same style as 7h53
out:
6h02
